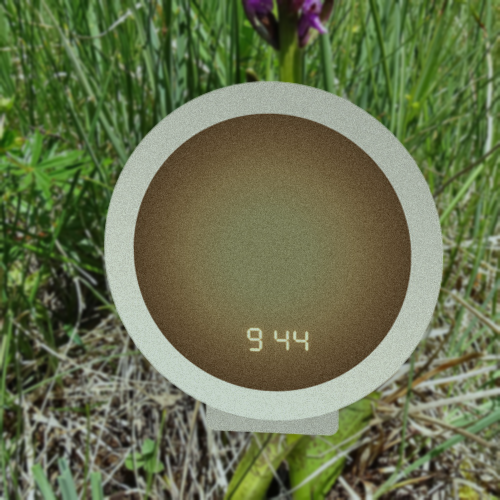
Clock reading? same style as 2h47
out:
9h44
